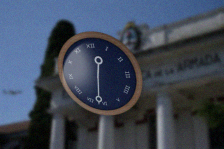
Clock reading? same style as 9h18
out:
12h32
